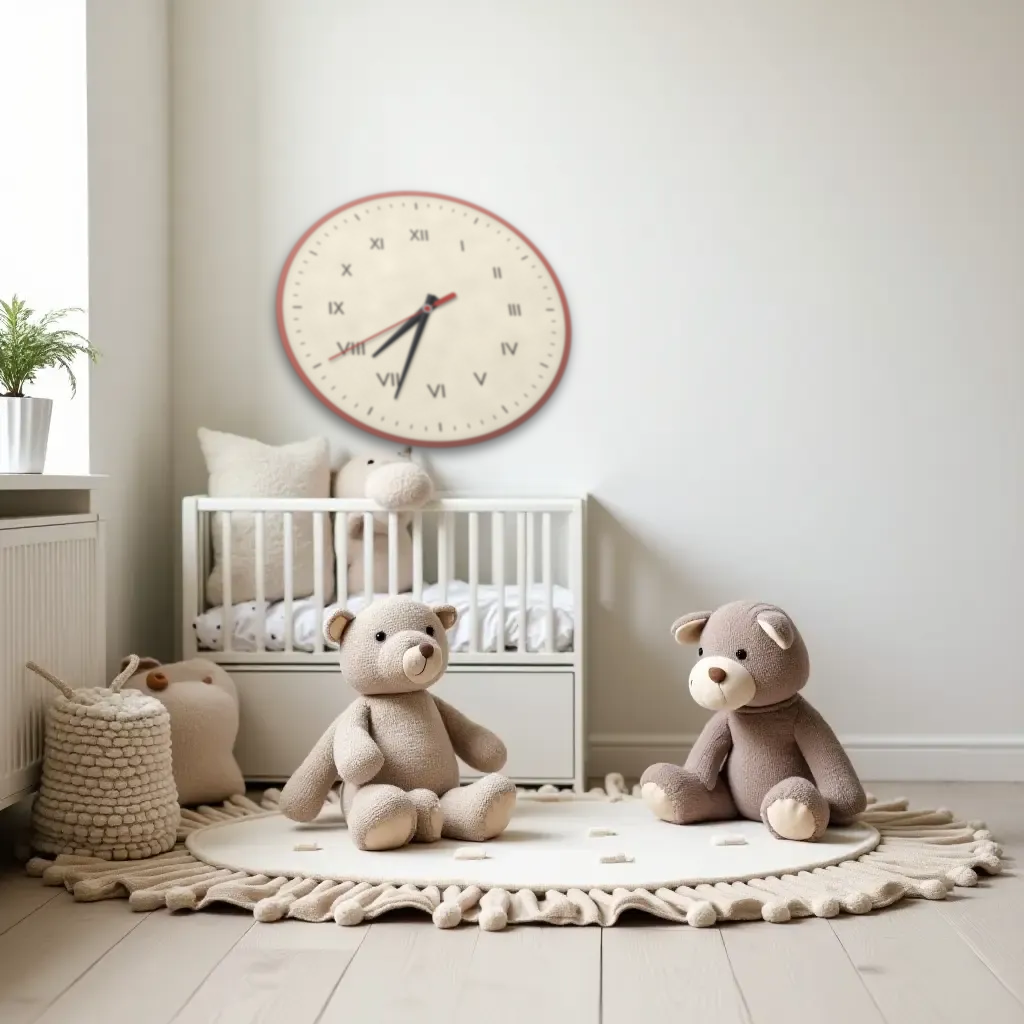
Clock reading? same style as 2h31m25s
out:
7h33m40s
